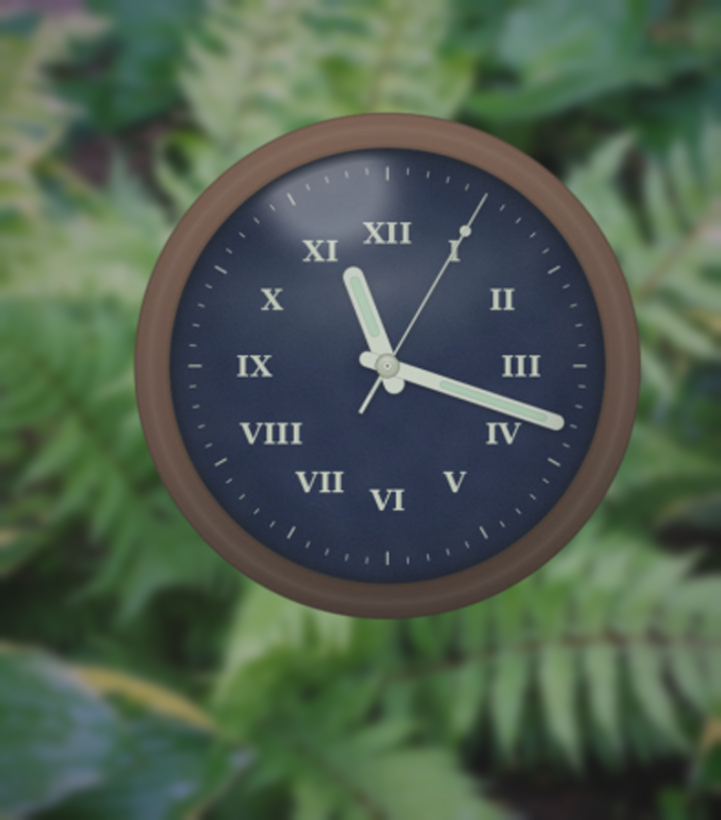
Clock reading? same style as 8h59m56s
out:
11h18m05s
